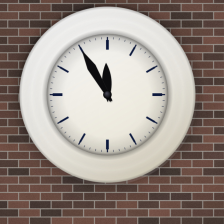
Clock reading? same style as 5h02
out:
11h55
